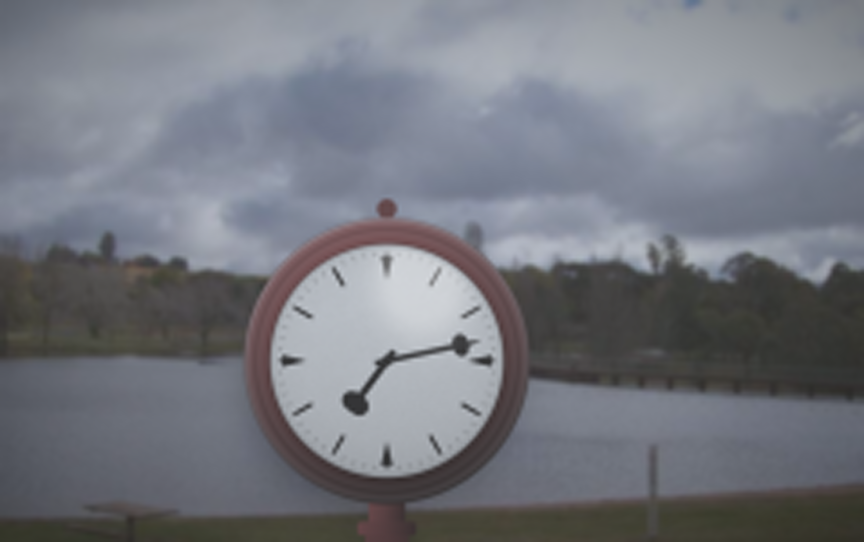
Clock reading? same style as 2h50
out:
7h13
